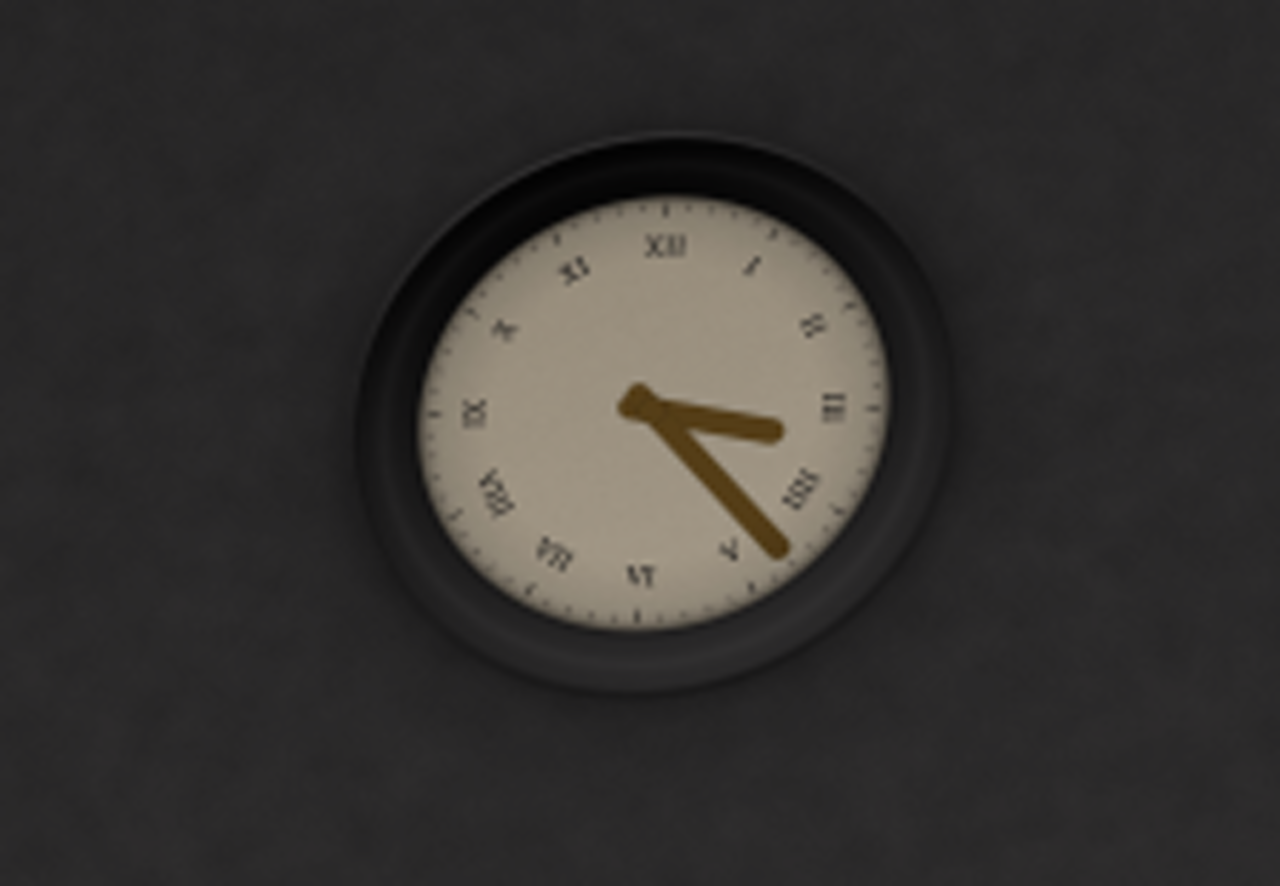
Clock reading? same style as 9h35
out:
3h23
